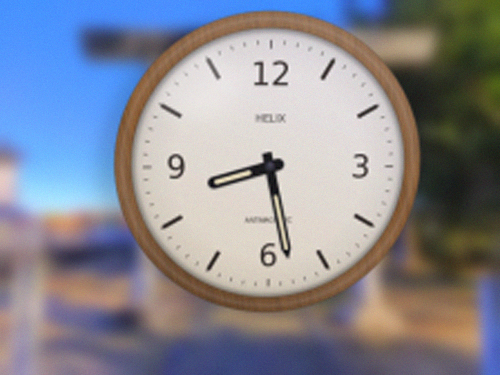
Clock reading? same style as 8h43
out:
8h28
